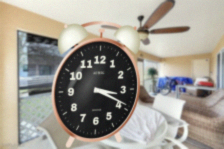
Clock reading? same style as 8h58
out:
3h19
